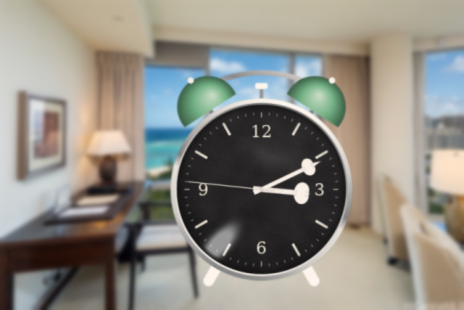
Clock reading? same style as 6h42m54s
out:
3h10m46s
